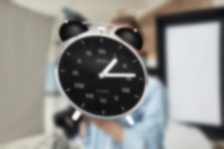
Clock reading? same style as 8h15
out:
1h14
